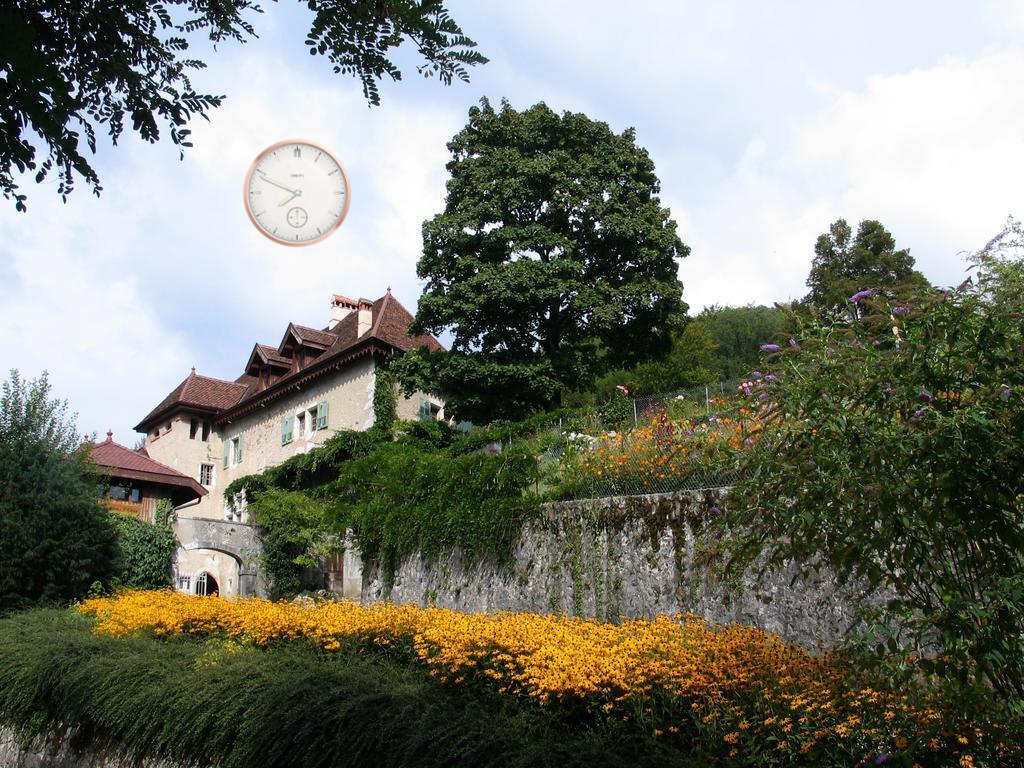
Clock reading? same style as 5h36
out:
7h49
